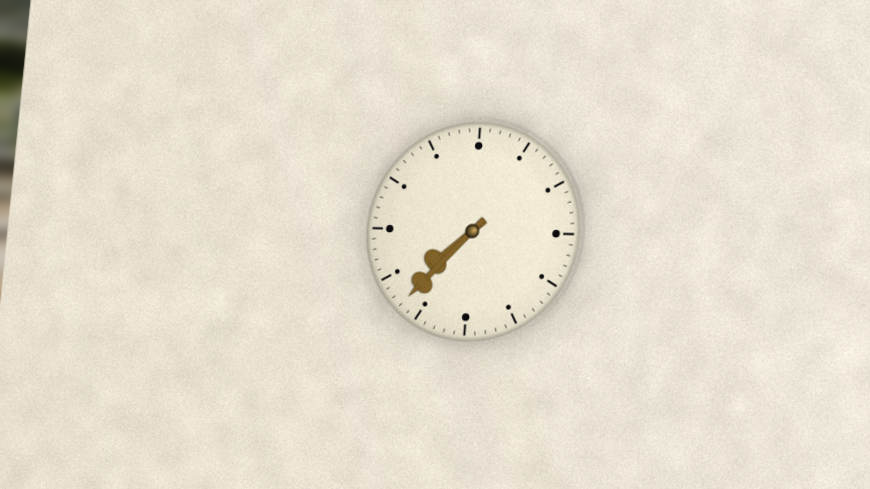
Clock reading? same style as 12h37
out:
7h37
